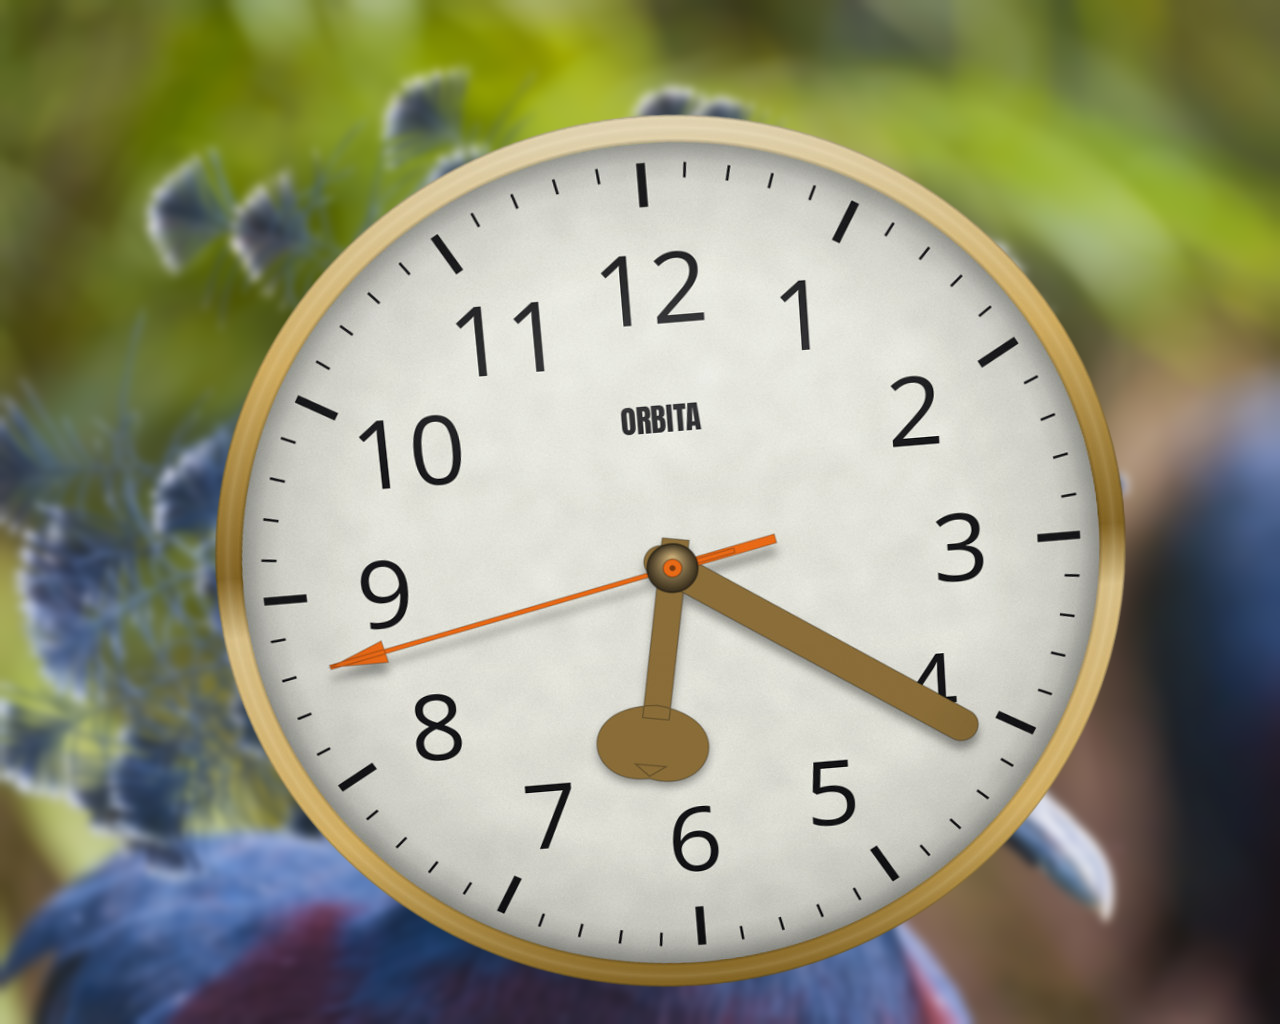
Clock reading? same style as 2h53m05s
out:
6h20m43s
